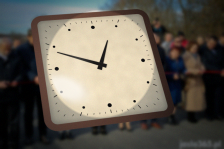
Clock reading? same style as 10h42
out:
12h49
